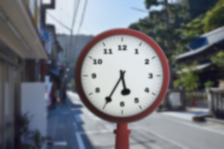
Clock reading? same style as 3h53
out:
5h35
